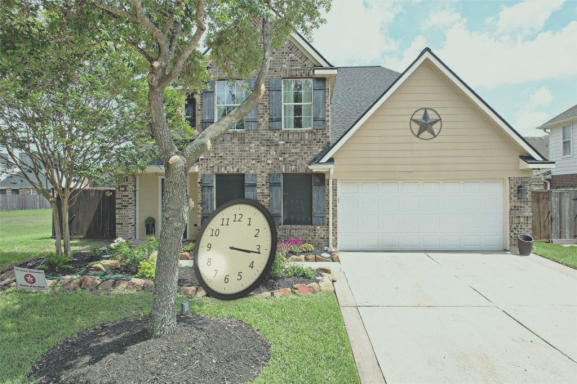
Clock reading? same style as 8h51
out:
3h16
